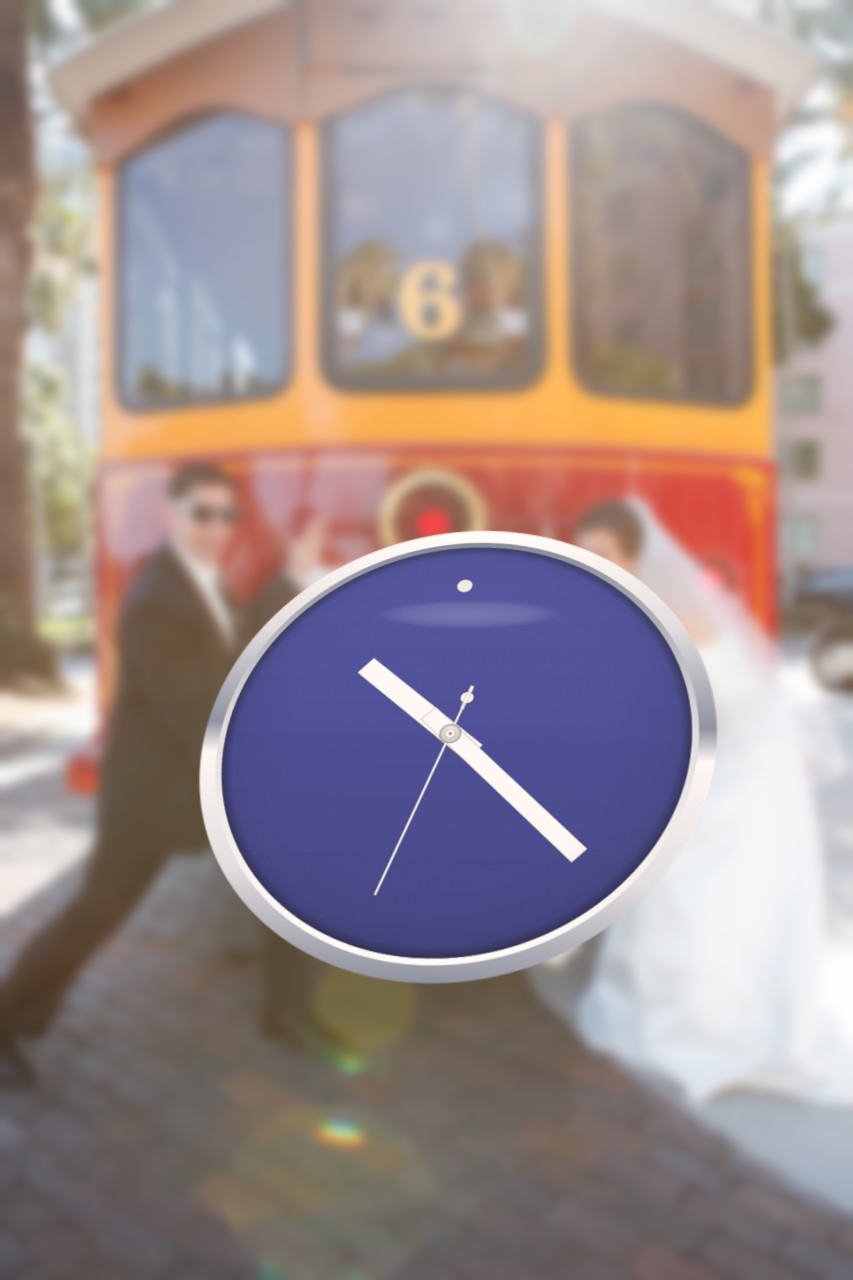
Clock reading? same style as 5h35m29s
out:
10h22m33s
